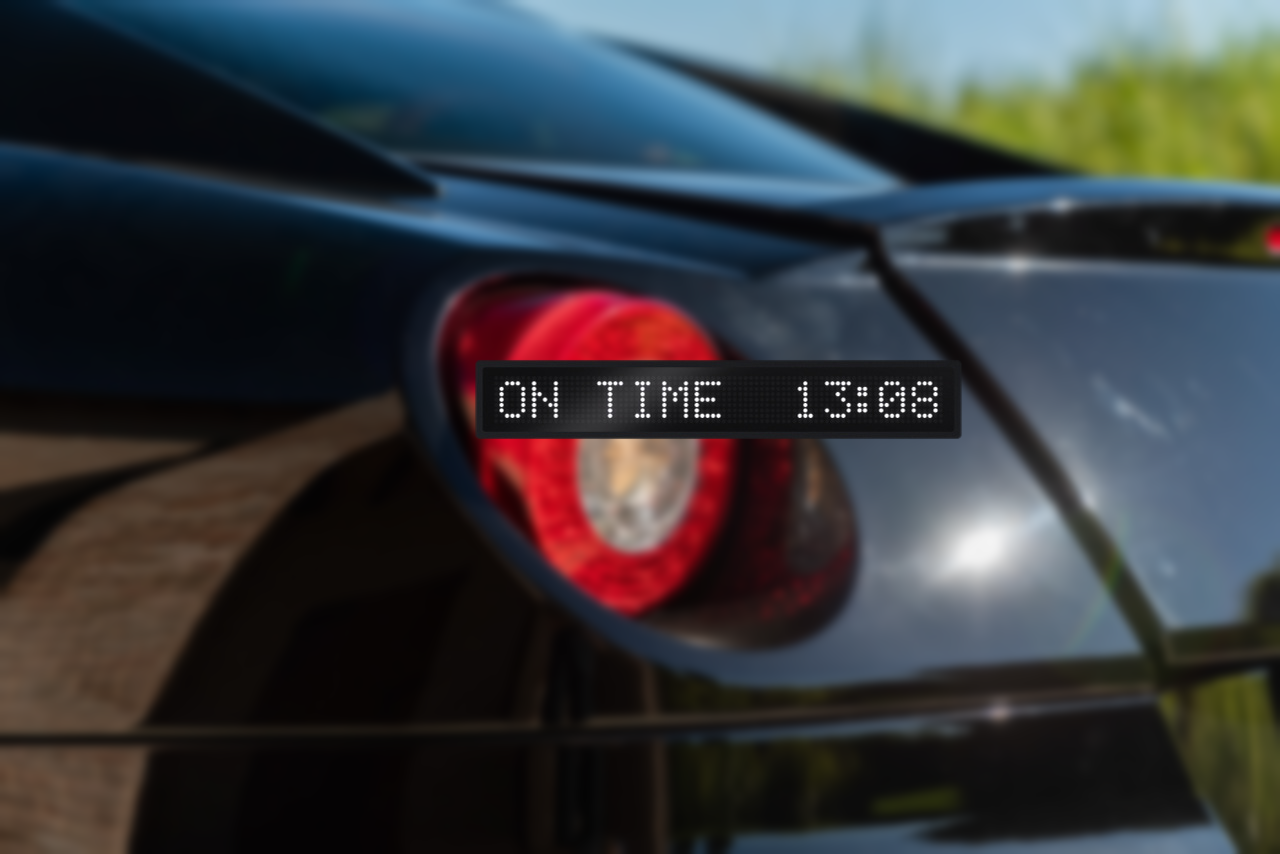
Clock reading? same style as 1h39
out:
13h08
